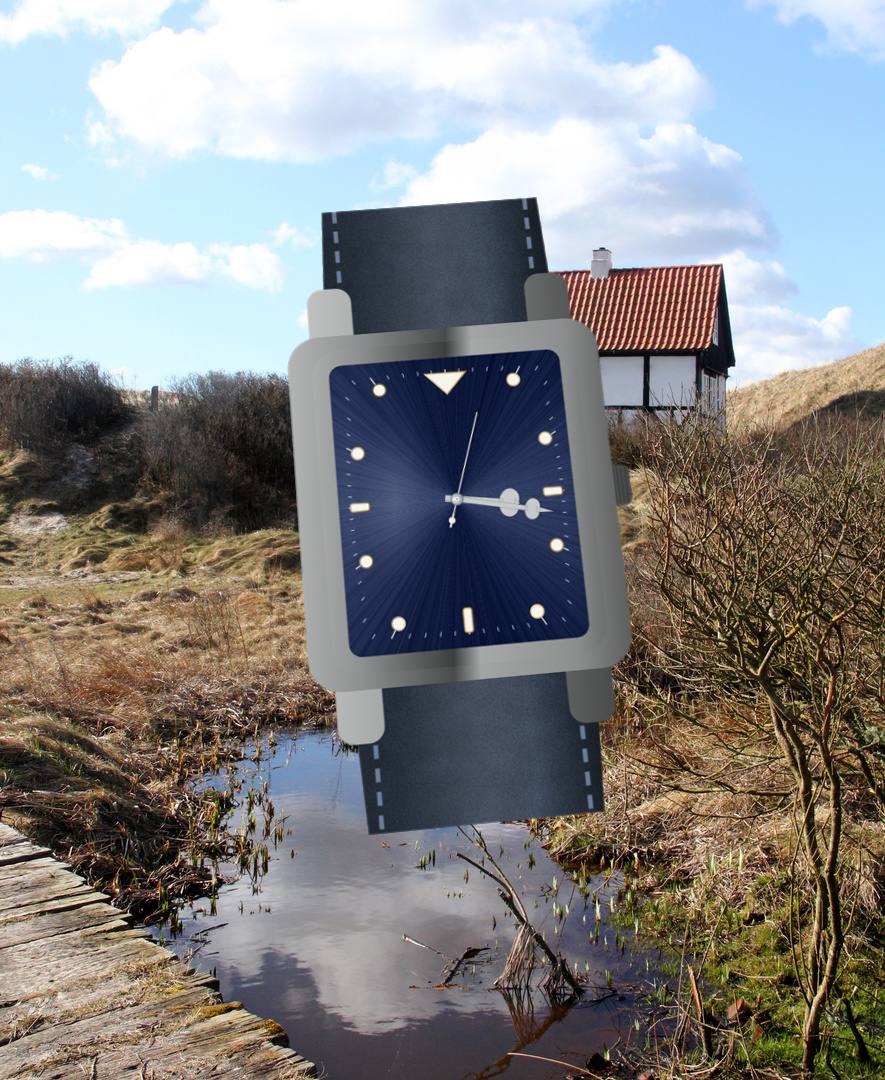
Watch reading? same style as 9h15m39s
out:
3h17m03s
